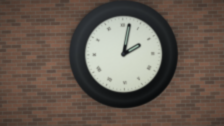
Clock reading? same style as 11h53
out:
2h02
